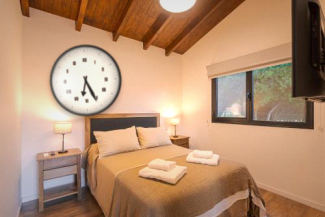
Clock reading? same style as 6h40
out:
6h26
